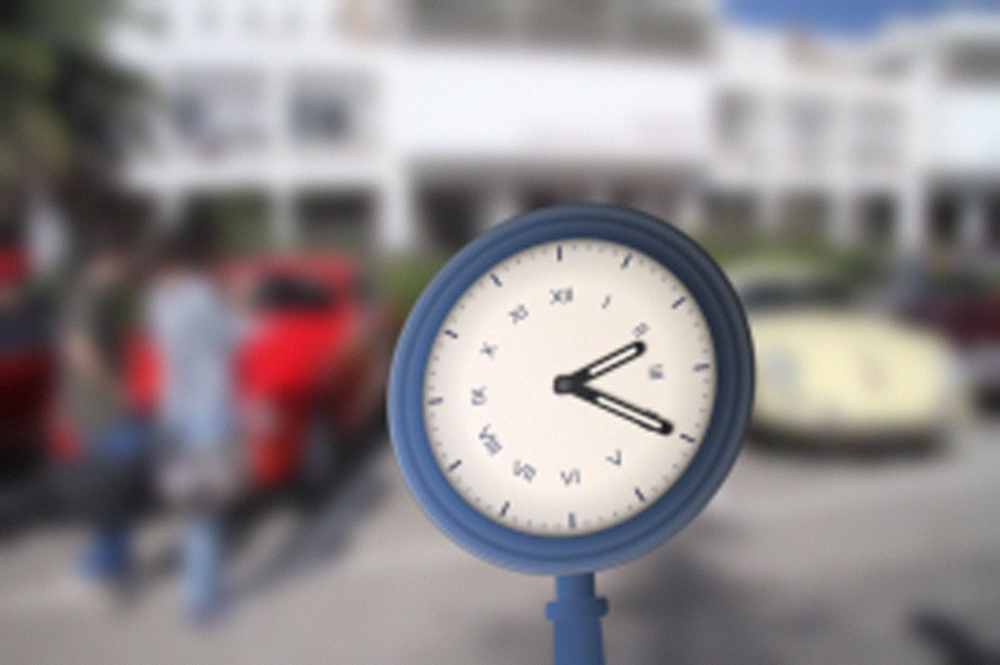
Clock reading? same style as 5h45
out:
2h20
